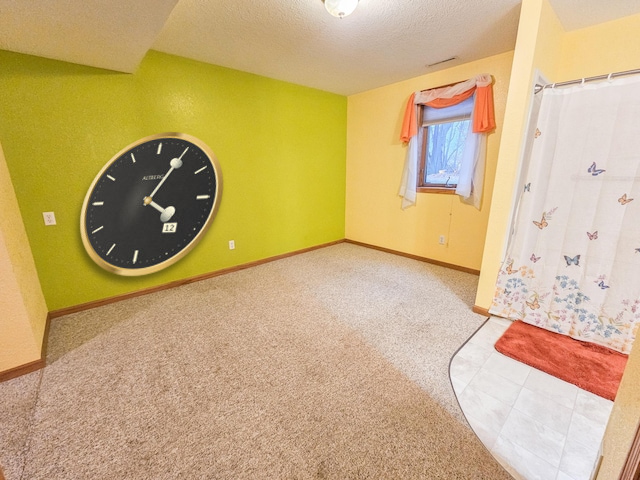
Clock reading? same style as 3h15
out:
4h05
